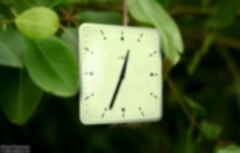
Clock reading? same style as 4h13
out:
12h34
